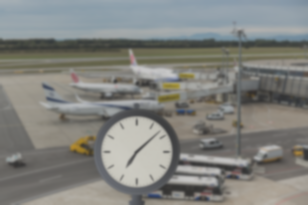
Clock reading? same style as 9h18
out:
7h08
